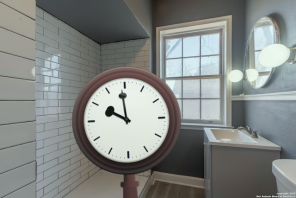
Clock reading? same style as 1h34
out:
9h59
